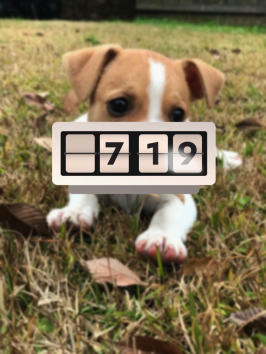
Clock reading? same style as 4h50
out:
7h19
